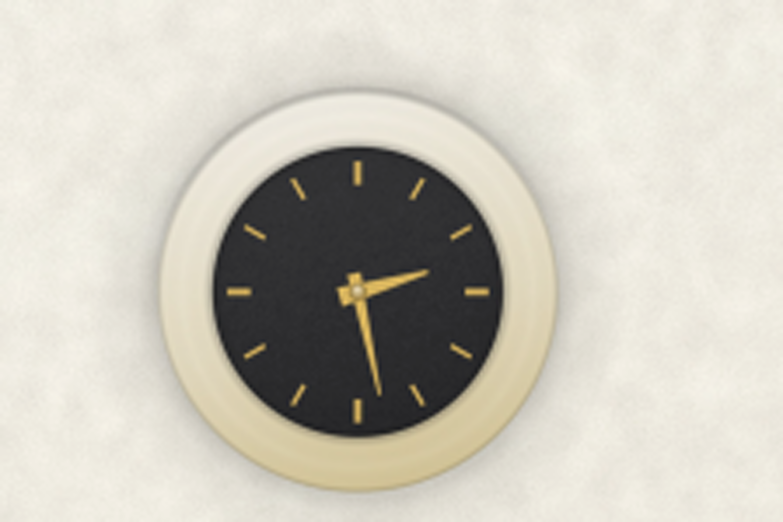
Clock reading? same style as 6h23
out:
2h28
